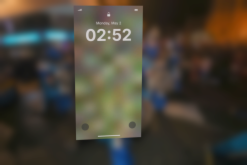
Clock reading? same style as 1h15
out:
2h52
